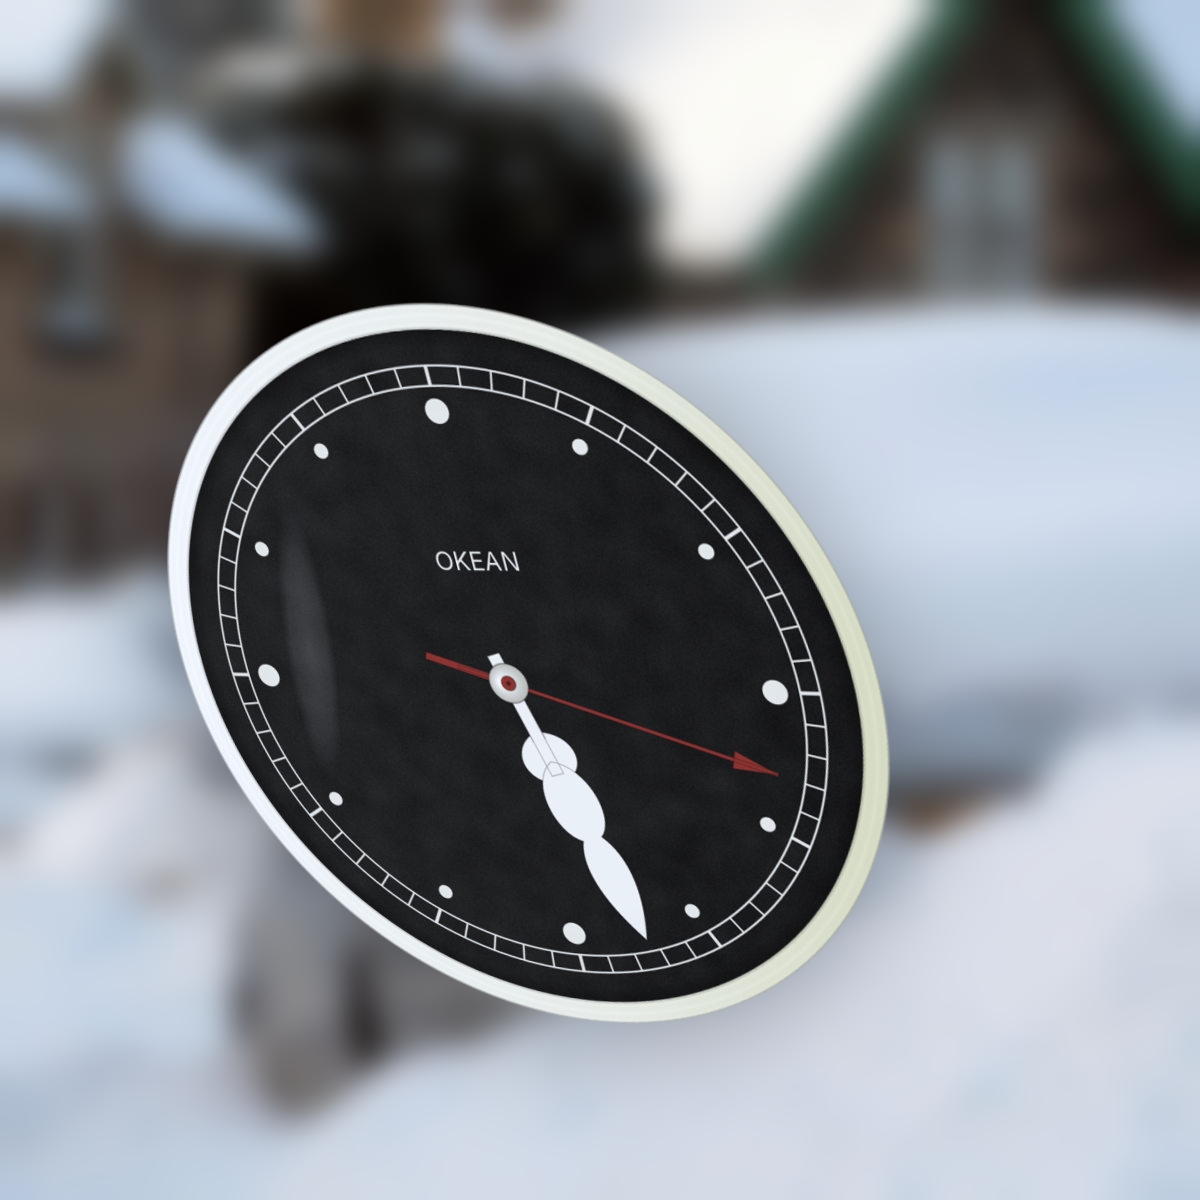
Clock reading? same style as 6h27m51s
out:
5h27m18s
